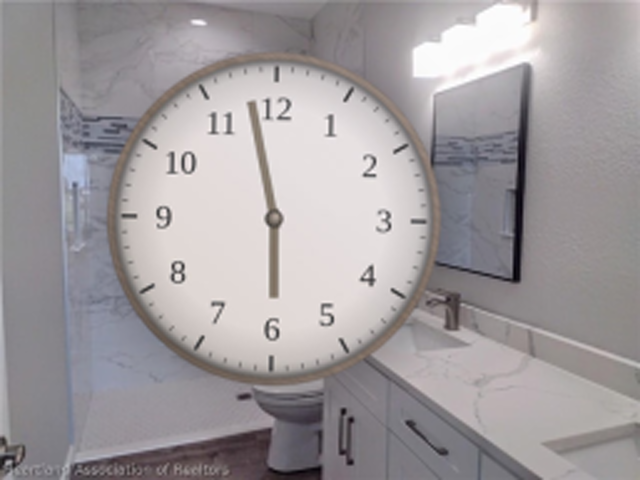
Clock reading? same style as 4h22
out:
5h58
